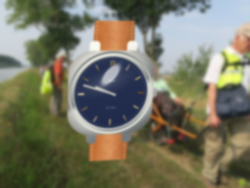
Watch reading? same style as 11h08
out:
9h48
